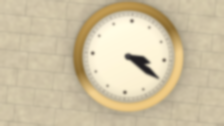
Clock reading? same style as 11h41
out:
3h20
